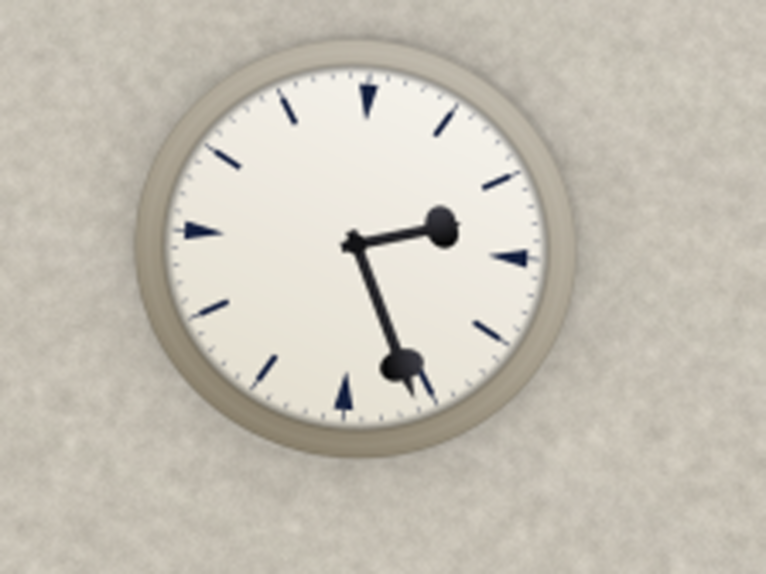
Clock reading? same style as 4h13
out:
2h26
